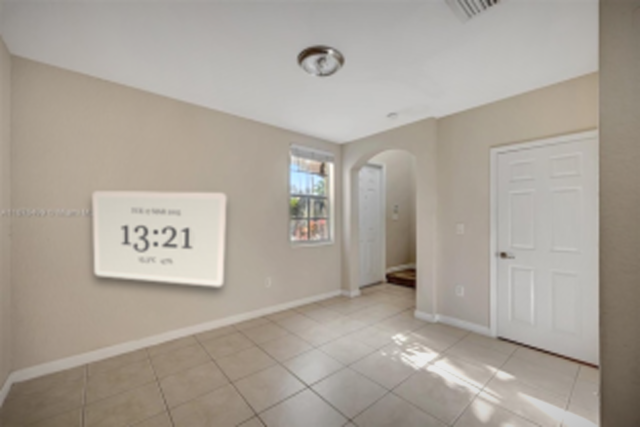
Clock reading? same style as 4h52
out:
13h21
